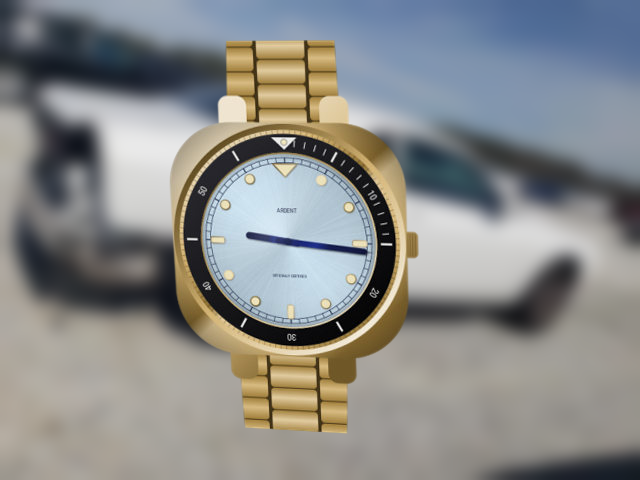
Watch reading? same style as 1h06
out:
9h16
